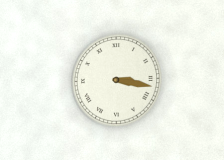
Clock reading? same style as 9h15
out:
3h17
